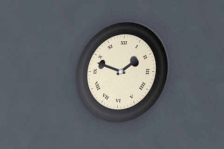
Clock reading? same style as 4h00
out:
1h48
